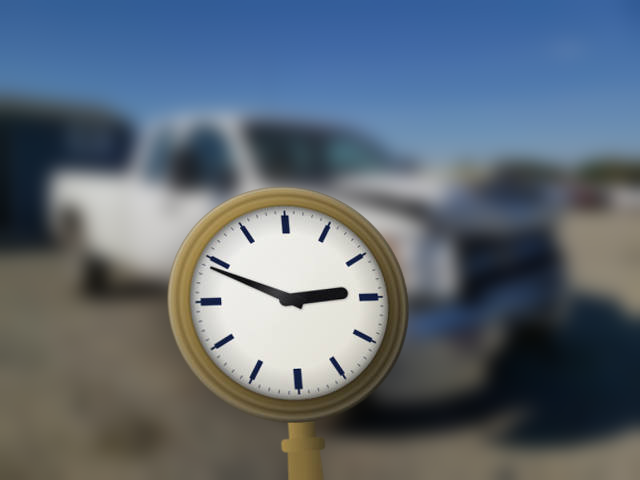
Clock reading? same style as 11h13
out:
2h49
